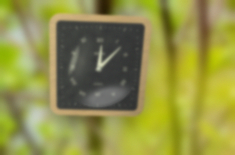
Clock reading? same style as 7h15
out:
12h07
